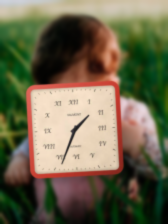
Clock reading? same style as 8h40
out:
1h34
